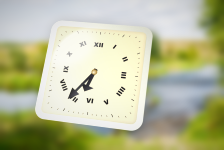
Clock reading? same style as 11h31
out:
6h36
